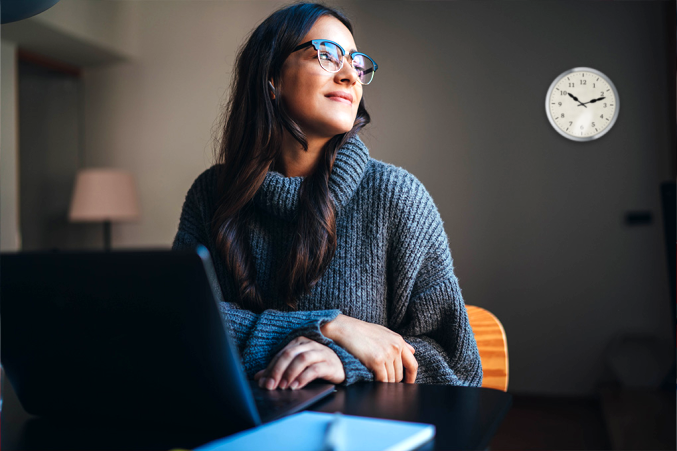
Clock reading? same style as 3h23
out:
10h12
